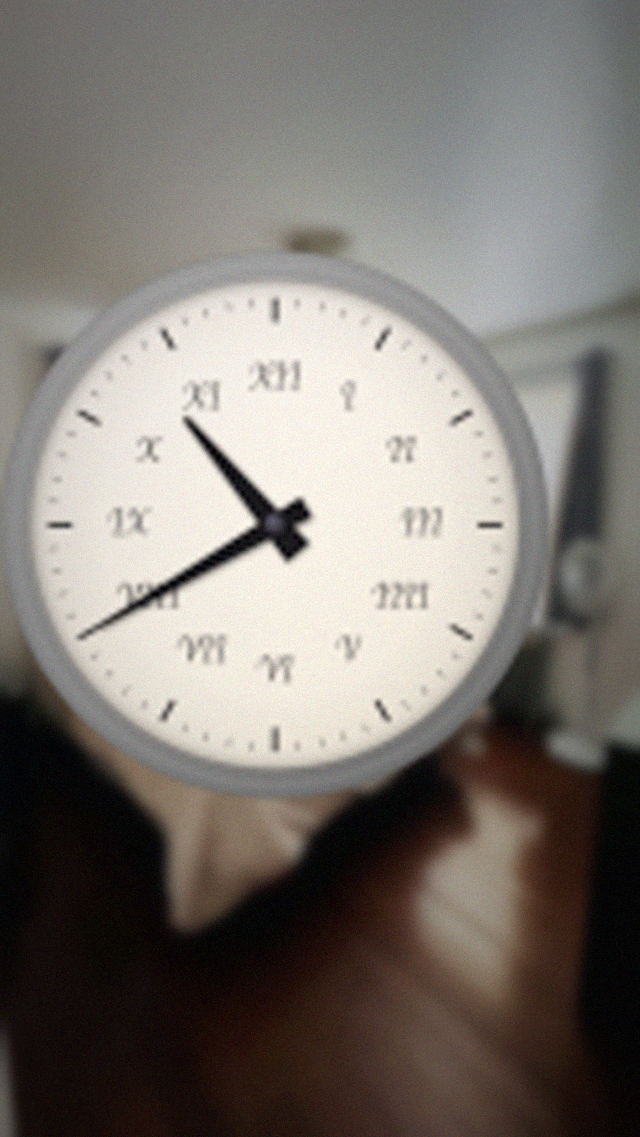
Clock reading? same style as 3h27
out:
10h40
